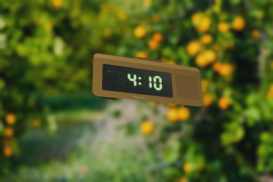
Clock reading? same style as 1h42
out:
4h10
